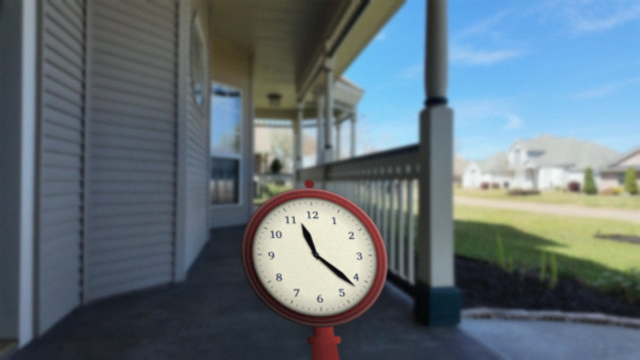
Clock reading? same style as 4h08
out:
11h22
